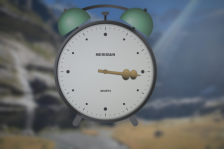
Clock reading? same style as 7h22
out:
3h16
